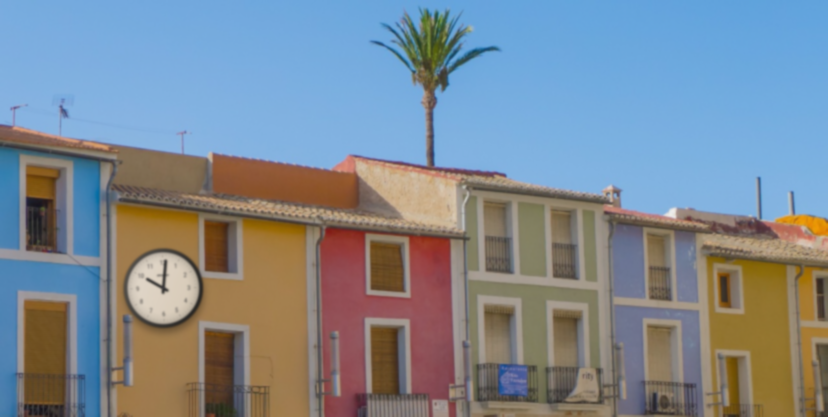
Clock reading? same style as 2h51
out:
10h01
